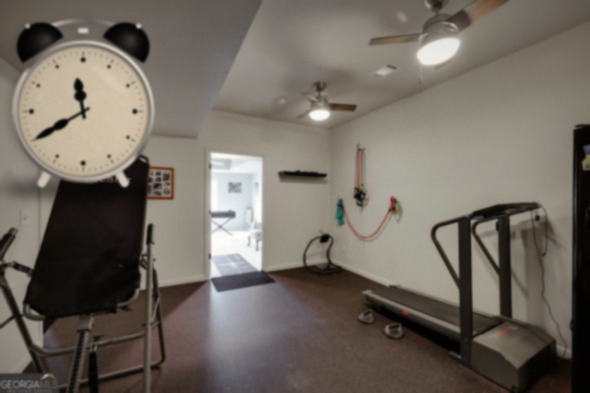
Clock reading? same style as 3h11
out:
11h40
